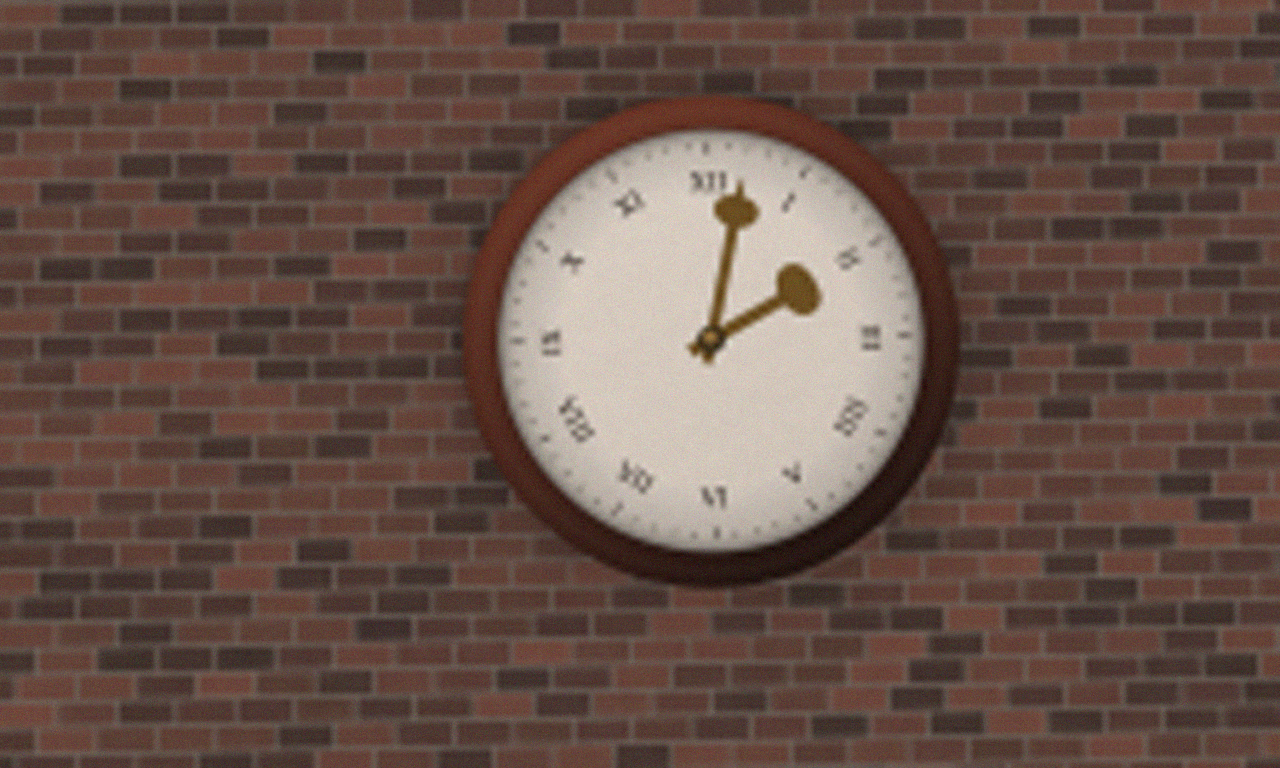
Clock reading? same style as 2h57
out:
2h02
